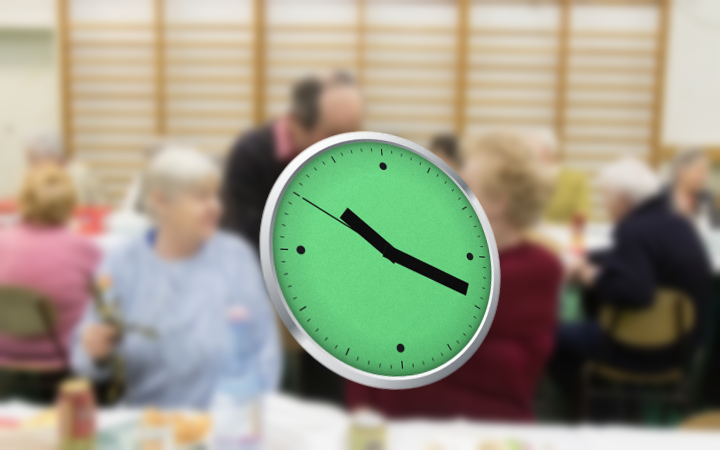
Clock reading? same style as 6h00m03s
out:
10h18m50s
